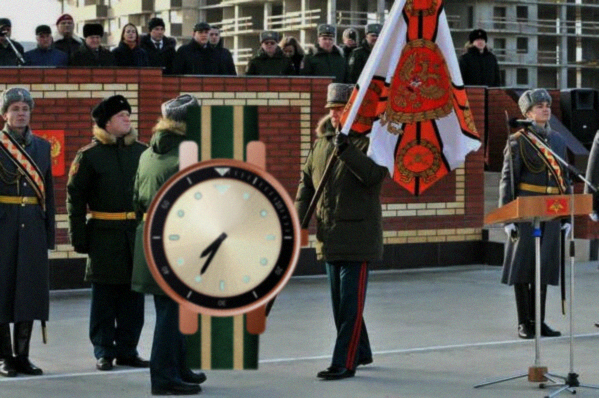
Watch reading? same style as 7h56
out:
7h35
